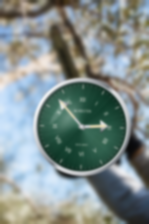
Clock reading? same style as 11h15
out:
2h53
